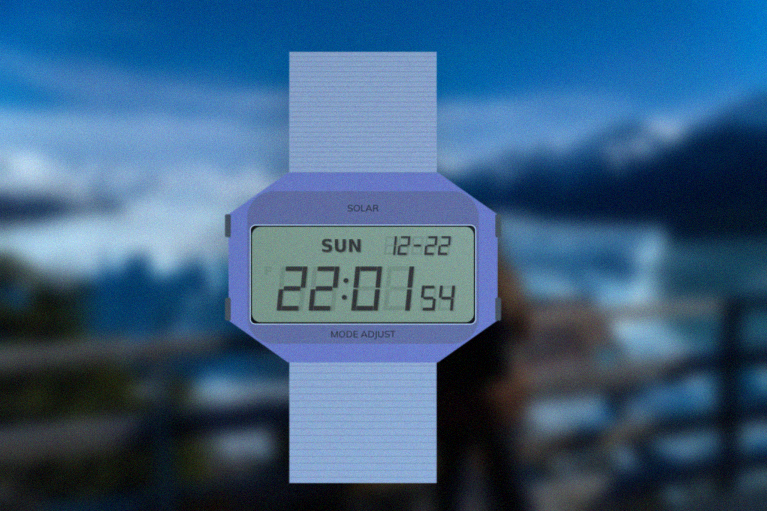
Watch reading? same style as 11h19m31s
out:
22h01m54s
